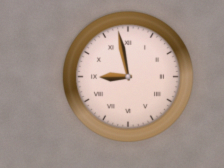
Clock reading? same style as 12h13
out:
8h58
